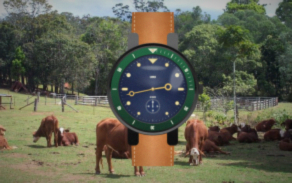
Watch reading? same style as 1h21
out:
2h43
